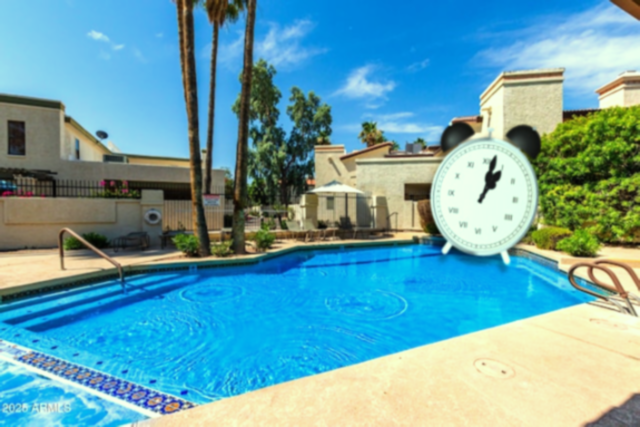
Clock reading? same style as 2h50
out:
1h02
